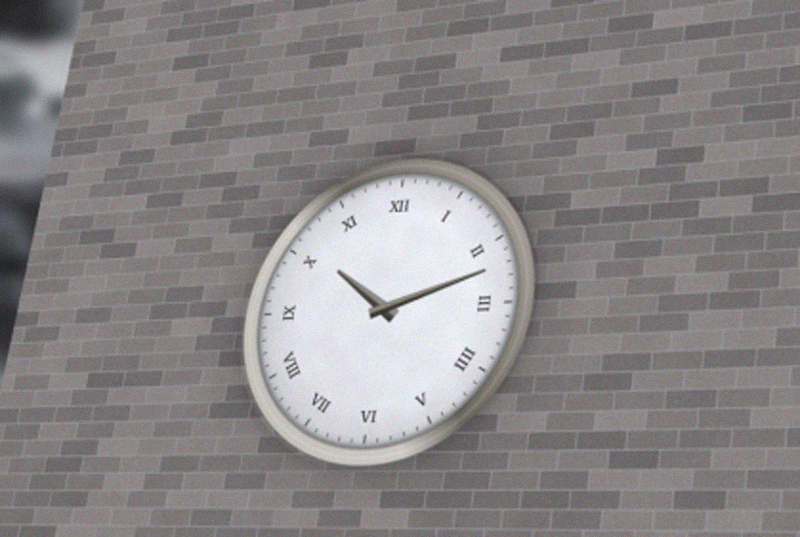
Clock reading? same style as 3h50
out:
10h12
